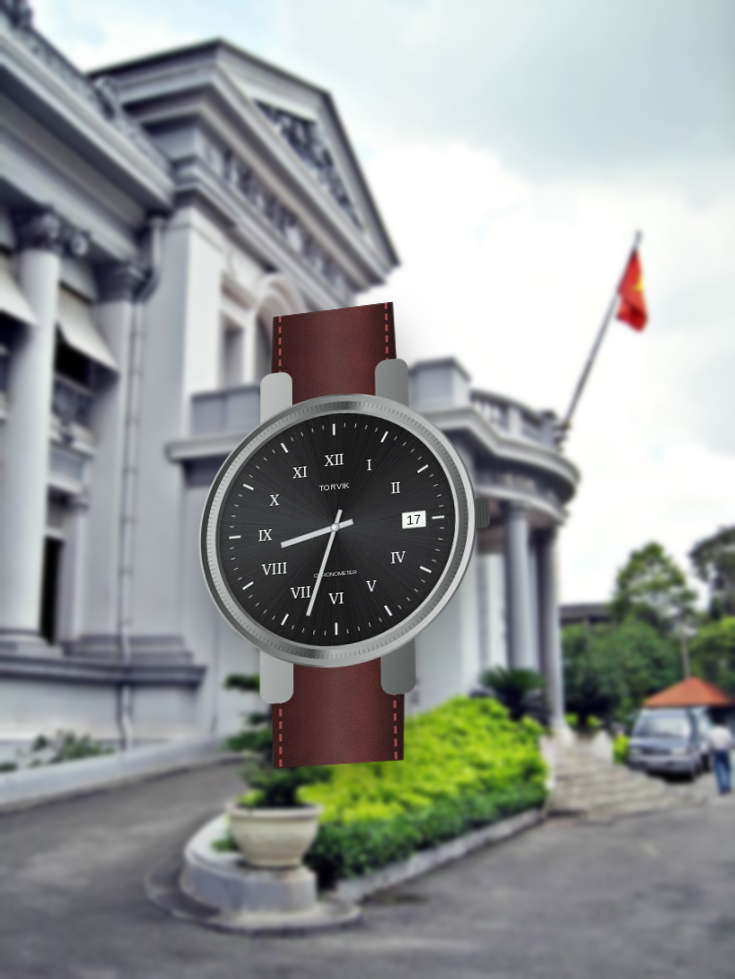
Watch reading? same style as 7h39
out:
8h33
